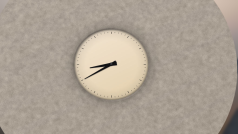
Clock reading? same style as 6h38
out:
8h40
